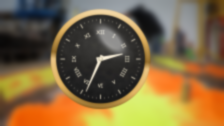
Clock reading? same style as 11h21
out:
2h34
